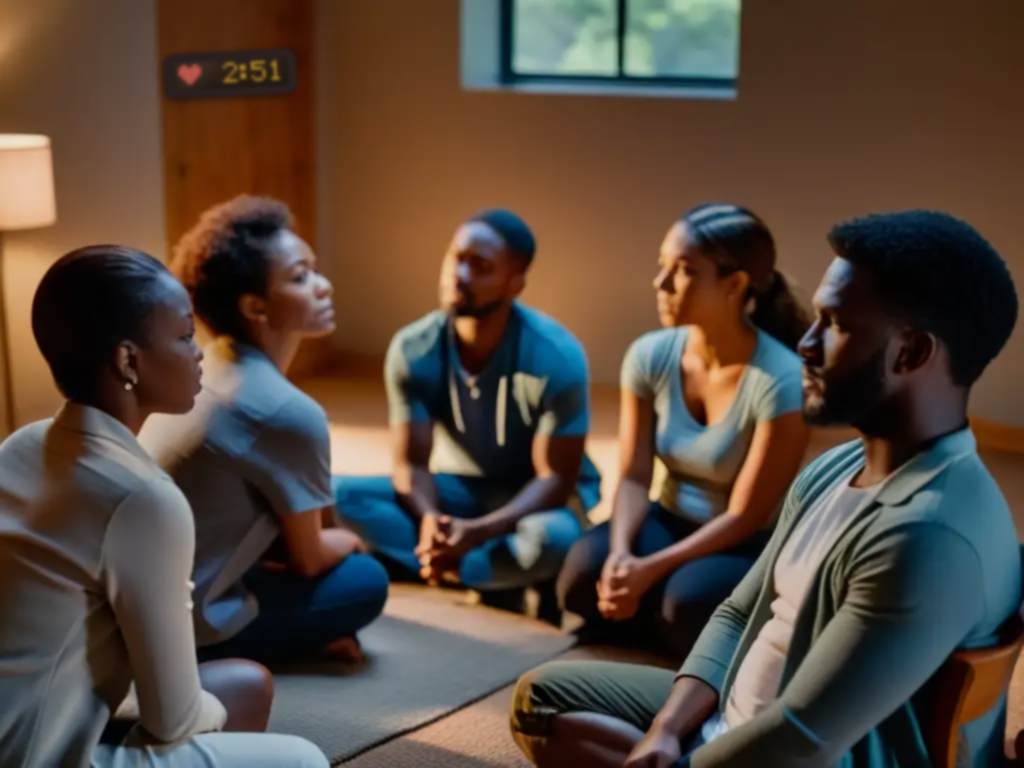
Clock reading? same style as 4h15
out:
2h51
